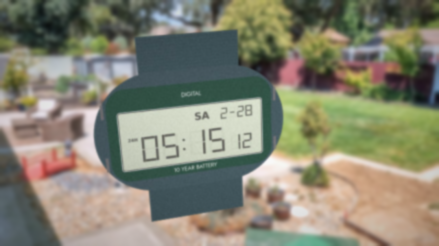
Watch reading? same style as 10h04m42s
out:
5h15m12s
